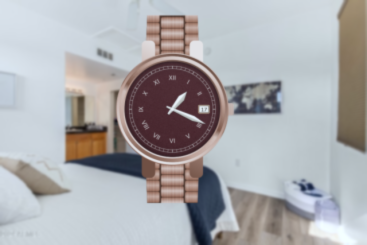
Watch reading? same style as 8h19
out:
1h19
